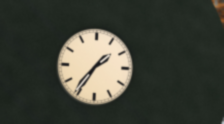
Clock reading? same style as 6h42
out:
1h36
